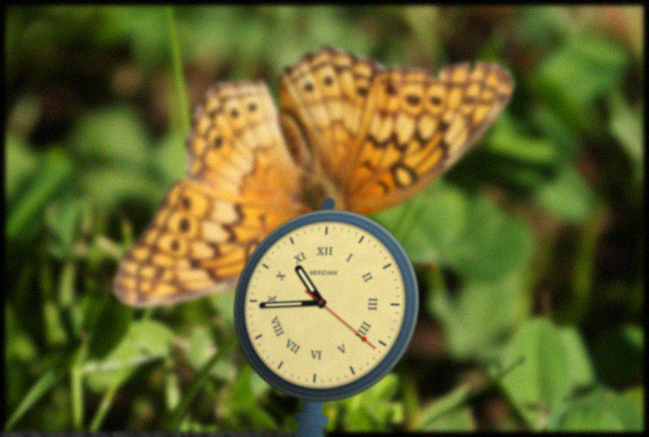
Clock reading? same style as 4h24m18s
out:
10h44m21s
